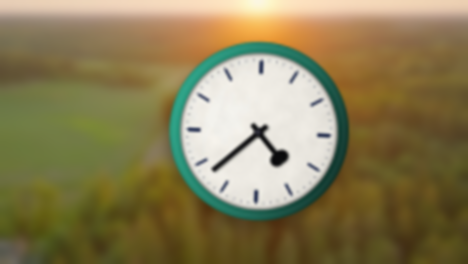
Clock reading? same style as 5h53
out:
4h38
